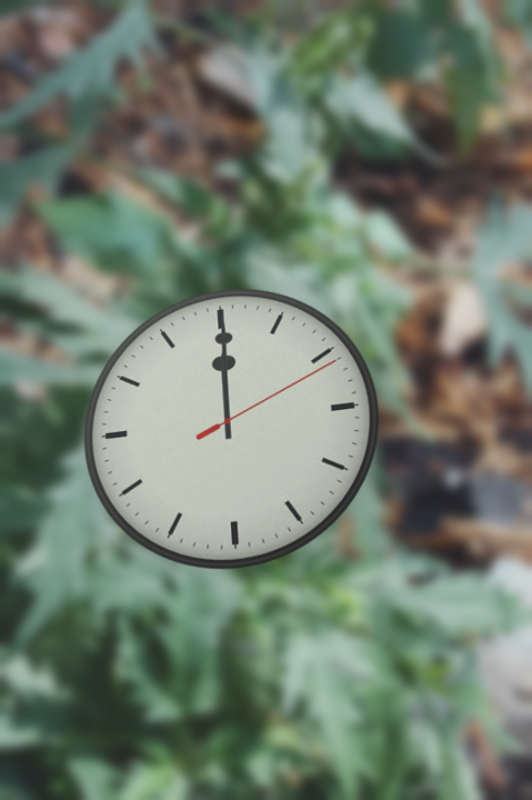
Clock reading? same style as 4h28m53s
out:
12h00m11s
